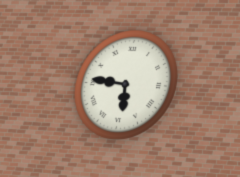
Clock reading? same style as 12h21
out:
5h46
